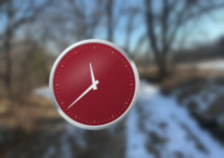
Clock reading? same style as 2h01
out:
11h38
